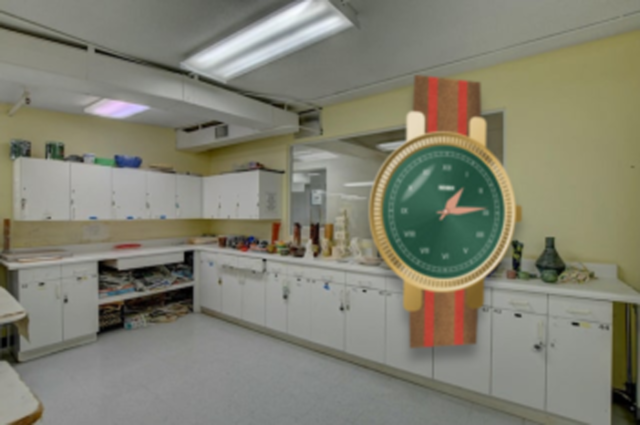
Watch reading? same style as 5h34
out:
1h14
